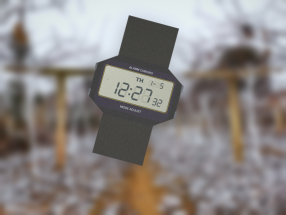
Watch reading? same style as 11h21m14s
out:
12h27m32s
